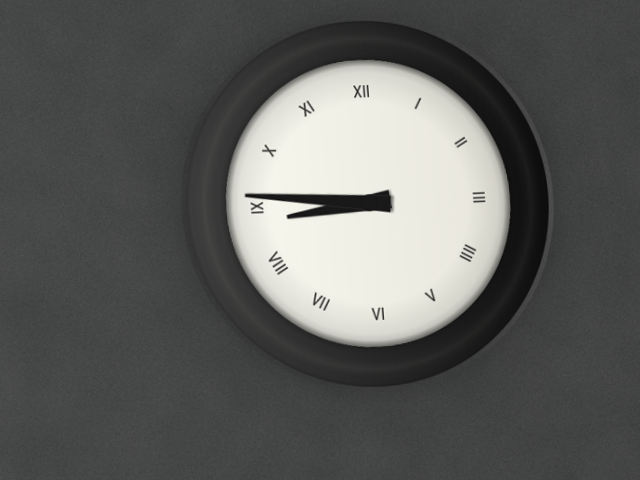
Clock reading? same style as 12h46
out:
8h46
